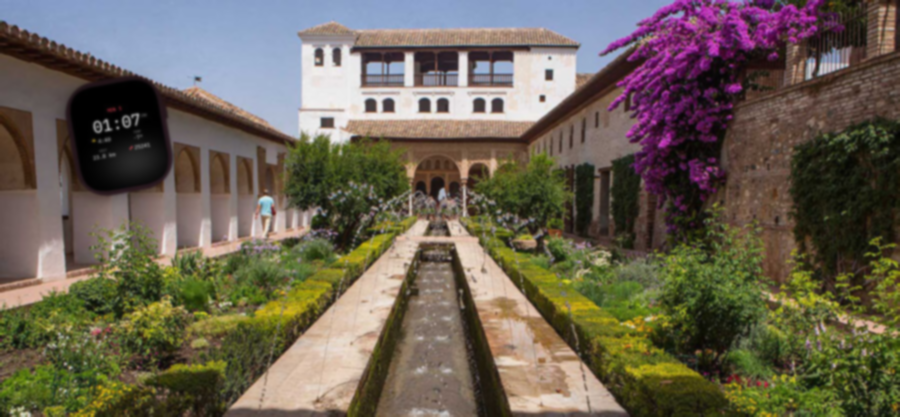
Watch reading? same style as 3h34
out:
1h07
